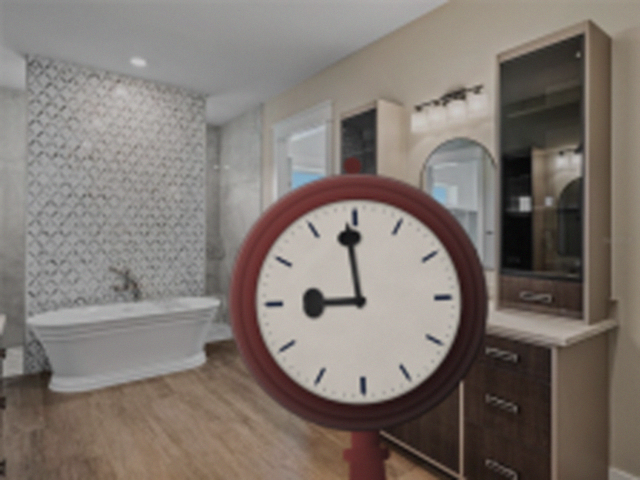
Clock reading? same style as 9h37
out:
8h59
